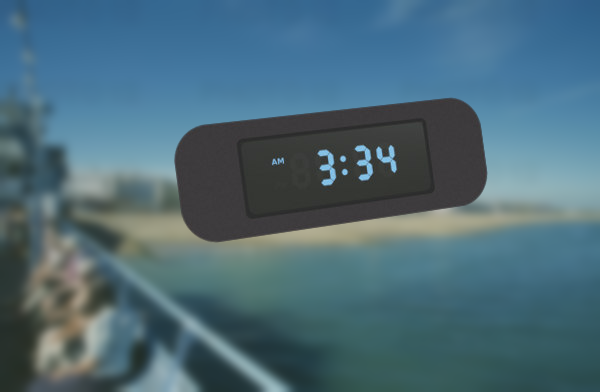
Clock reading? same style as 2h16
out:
3h34
